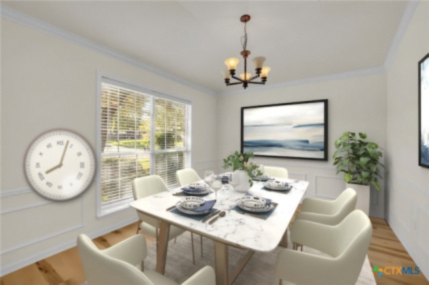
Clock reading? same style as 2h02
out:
8h03
